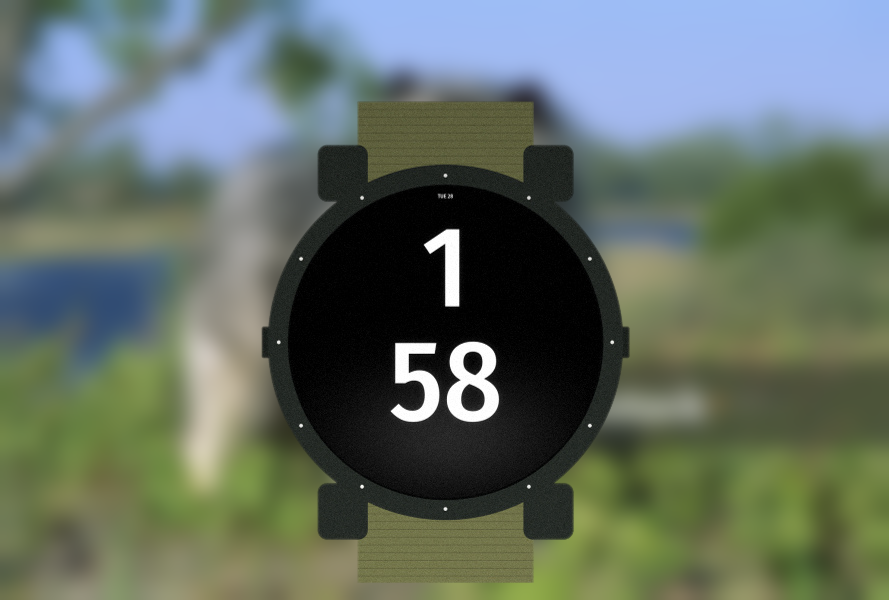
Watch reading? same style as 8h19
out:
1h58
